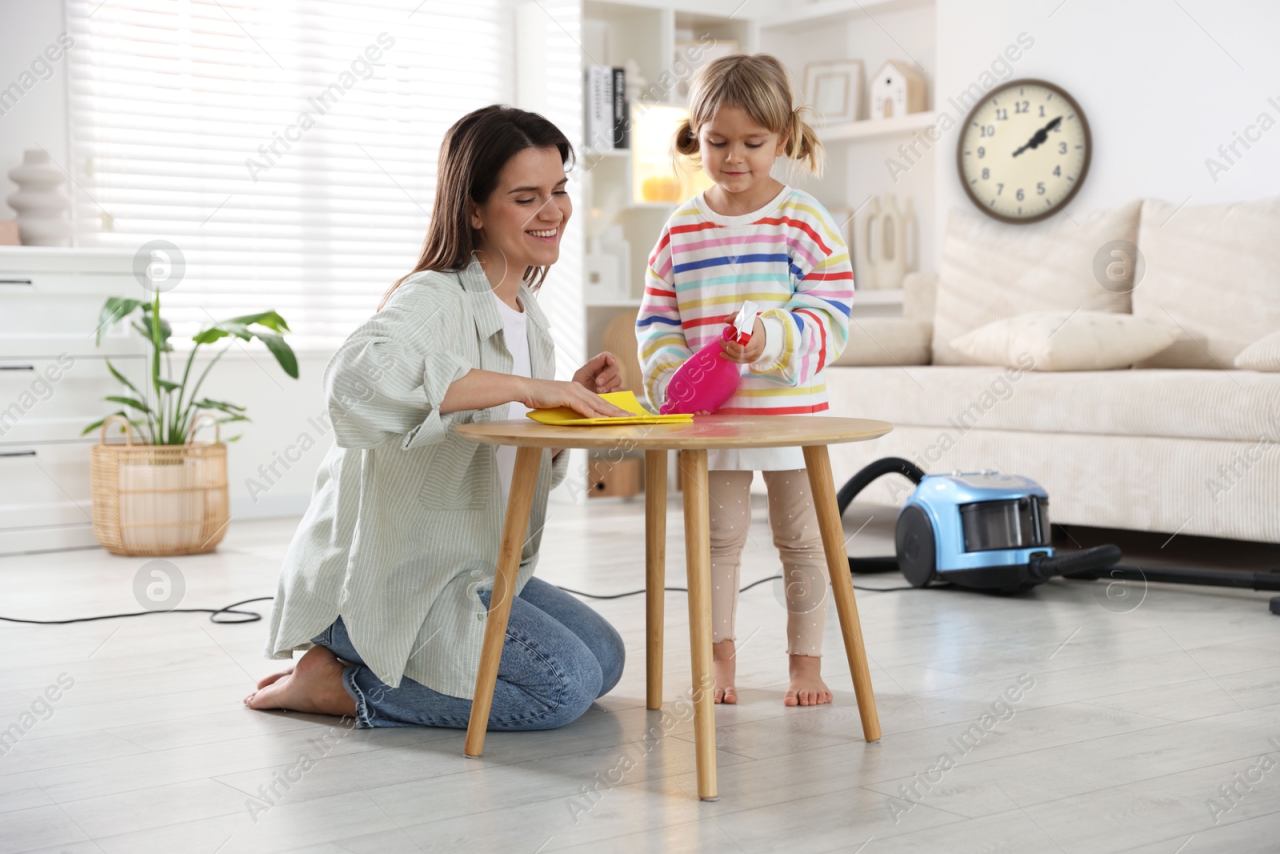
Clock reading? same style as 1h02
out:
2h09
